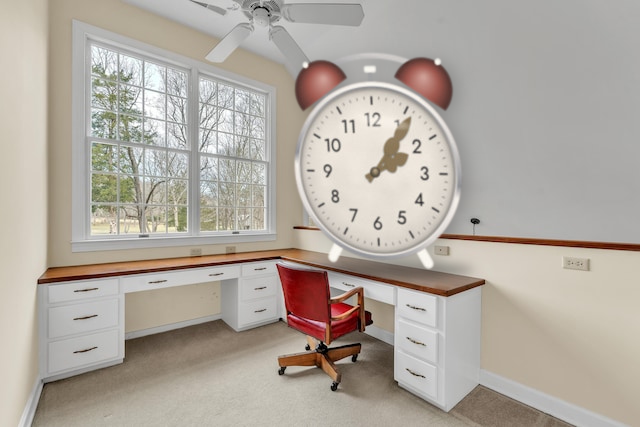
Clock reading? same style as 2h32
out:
2h06
